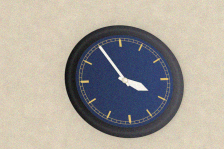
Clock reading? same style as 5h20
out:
3h55
